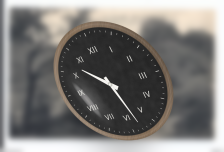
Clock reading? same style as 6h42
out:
10h28
